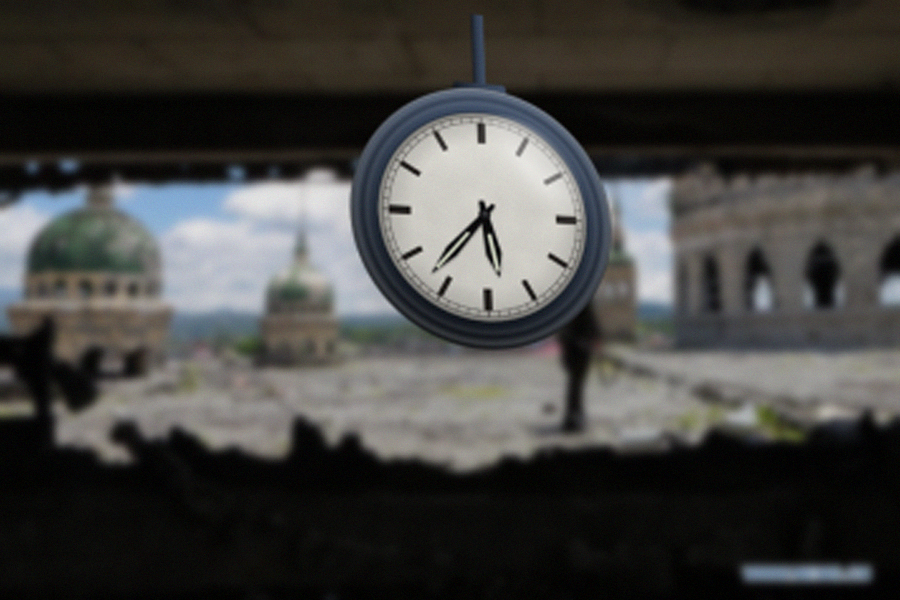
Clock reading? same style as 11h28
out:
5h37
